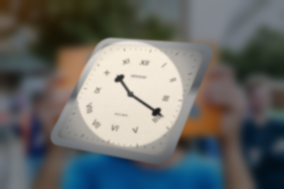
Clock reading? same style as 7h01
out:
10h19
